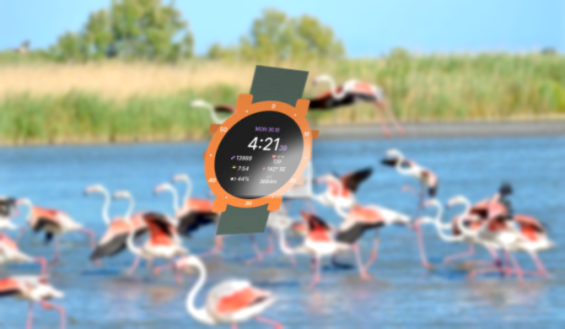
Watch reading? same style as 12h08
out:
4h21
